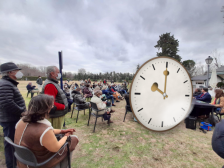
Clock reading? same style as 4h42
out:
10h00
